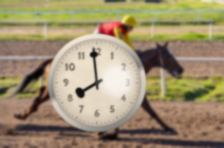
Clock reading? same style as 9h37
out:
7h59
